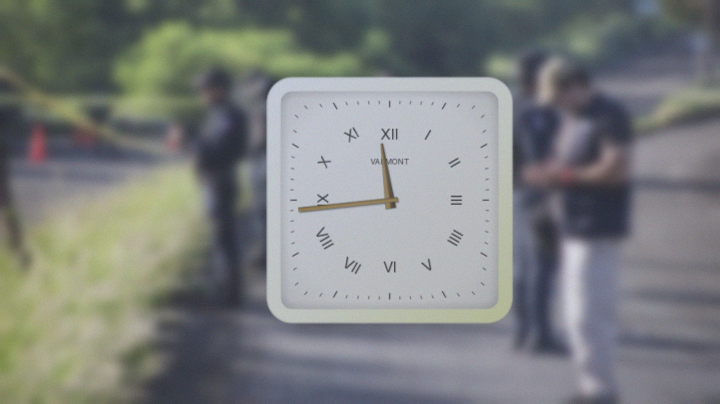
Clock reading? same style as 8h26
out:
11h44
